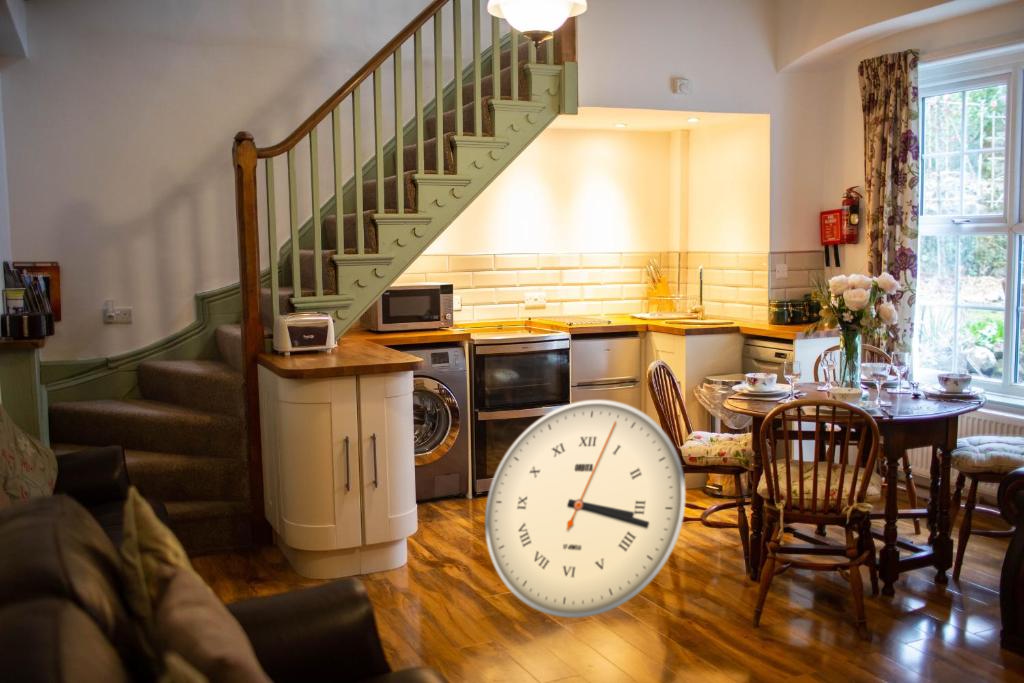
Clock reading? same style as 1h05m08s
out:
3h17m03s
